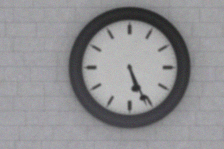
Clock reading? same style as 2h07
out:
5h26
